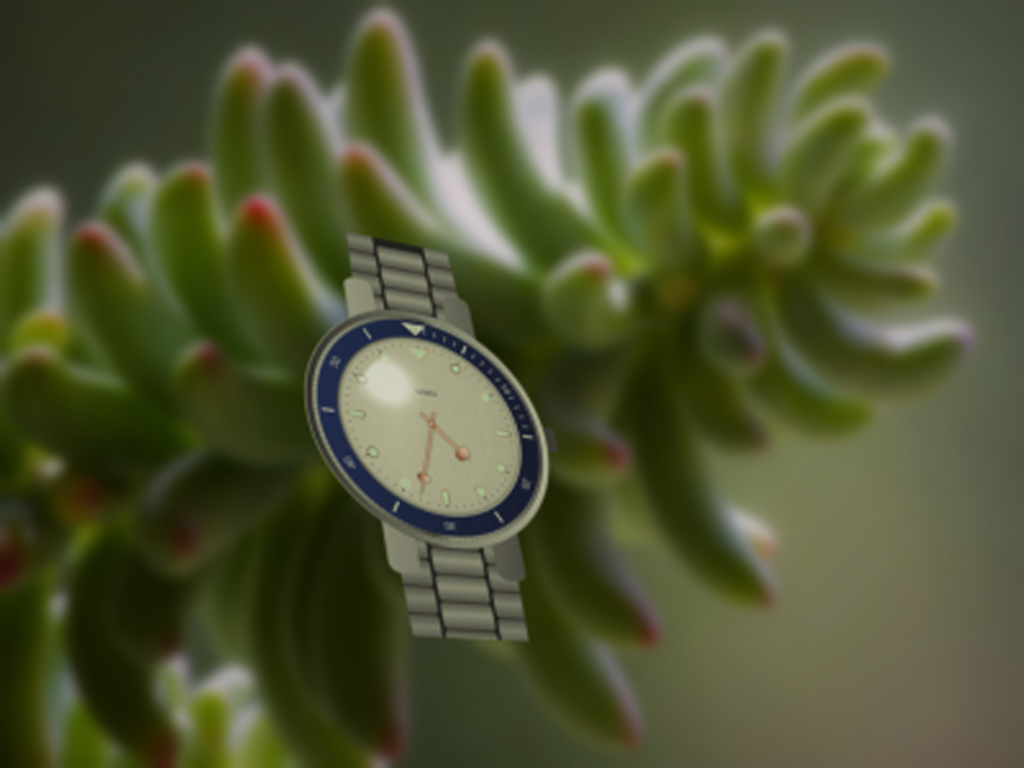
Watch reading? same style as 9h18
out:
4h33
